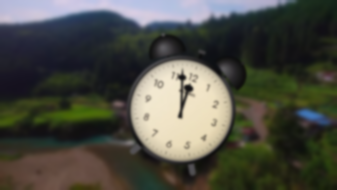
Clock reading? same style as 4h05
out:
11h57
